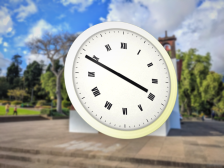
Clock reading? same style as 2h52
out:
3h49
